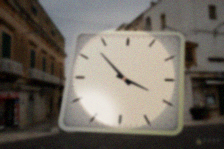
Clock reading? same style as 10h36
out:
3h53
